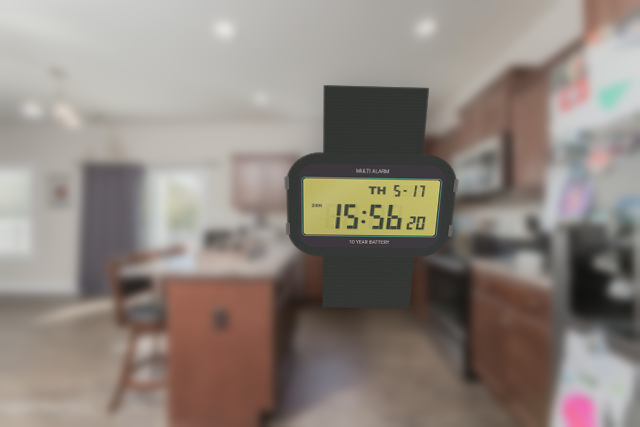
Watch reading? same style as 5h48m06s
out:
15h56m20s
